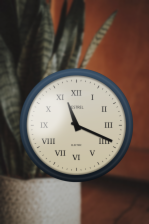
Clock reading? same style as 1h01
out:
11h19
